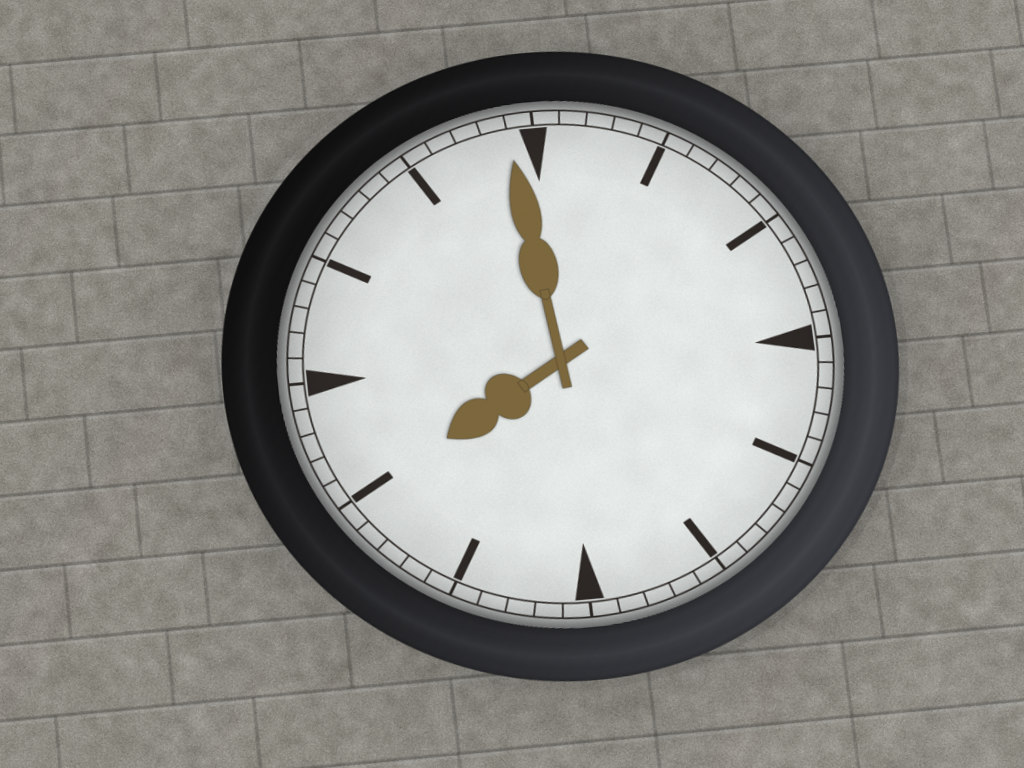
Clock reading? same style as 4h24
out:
7h59
